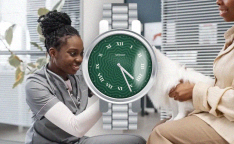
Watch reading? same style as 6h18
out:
4h26
